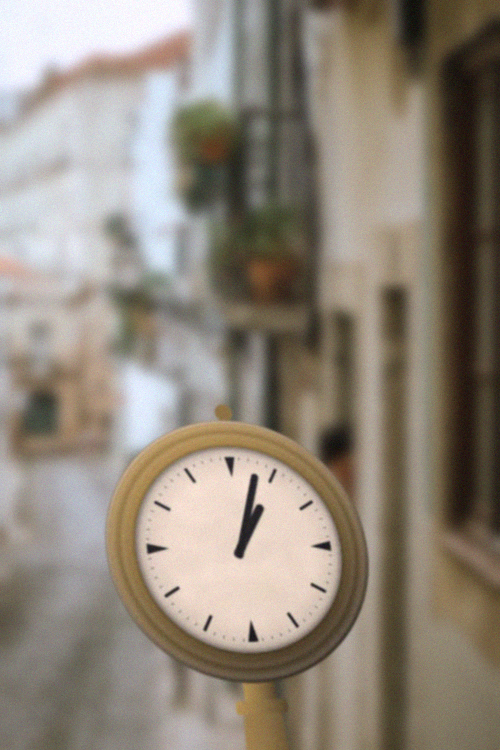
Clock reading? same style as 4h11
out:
1h03
